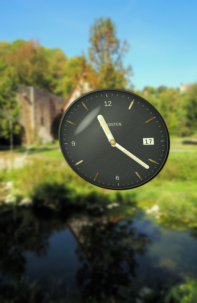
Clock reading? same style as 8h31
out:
11h22
